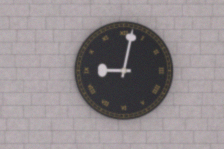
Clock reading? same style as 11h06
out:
9h02
